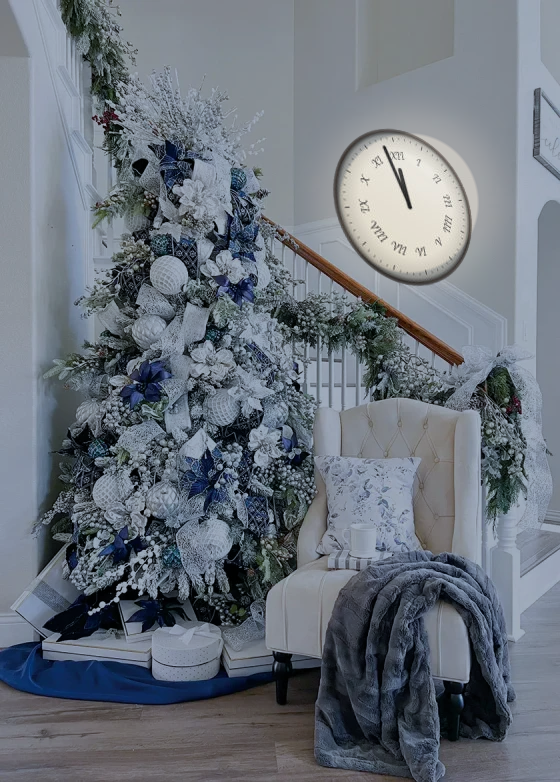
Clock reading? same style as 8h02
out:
11h58
